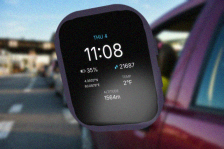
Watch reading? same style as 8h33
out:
11h08
